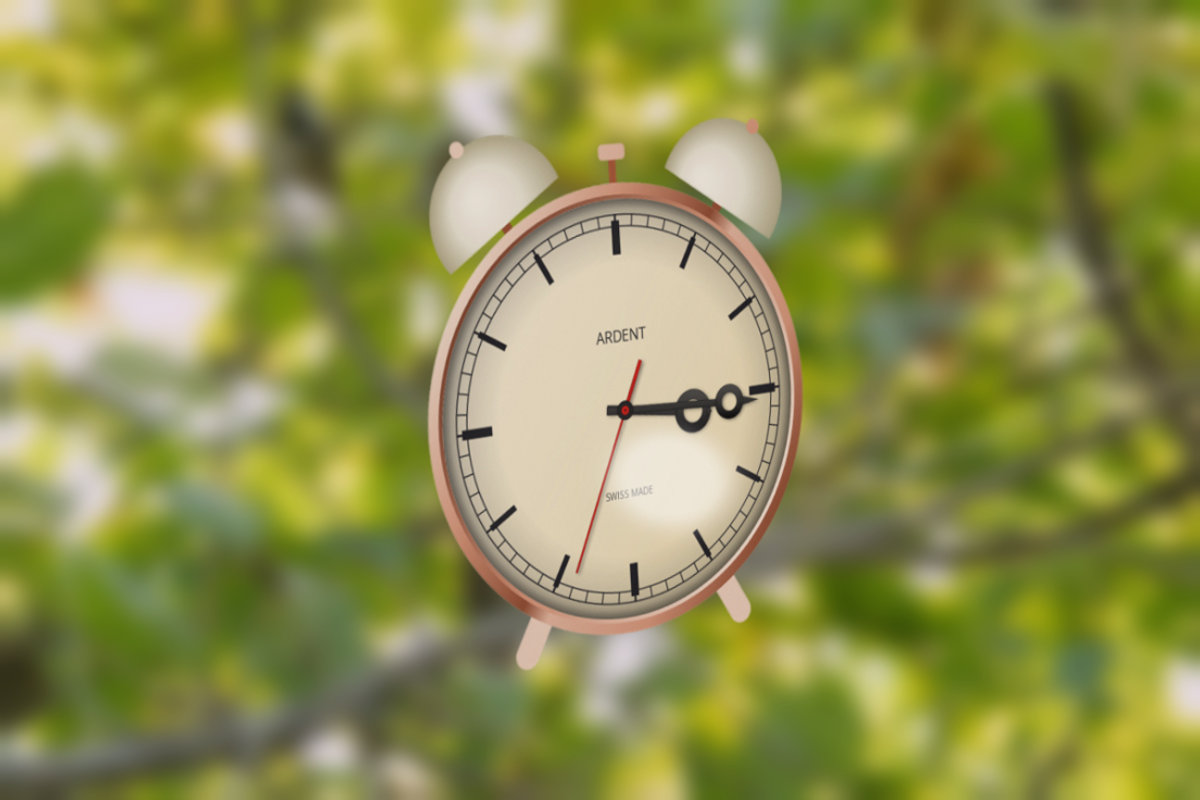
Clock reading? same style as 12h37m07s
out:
3h15m34s
